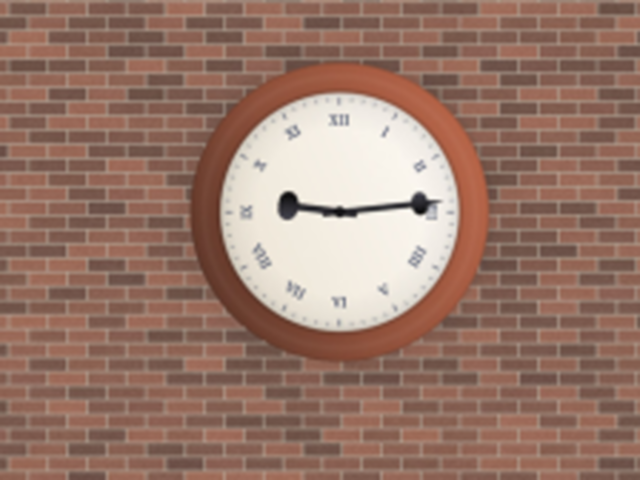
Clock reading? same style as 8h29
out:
9h14
